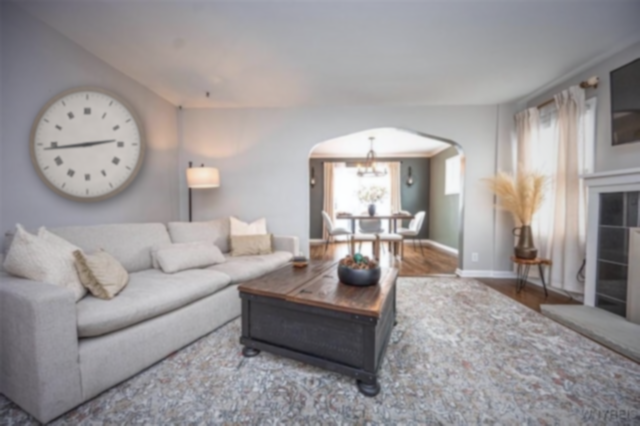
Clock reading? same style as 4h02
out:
2h44
